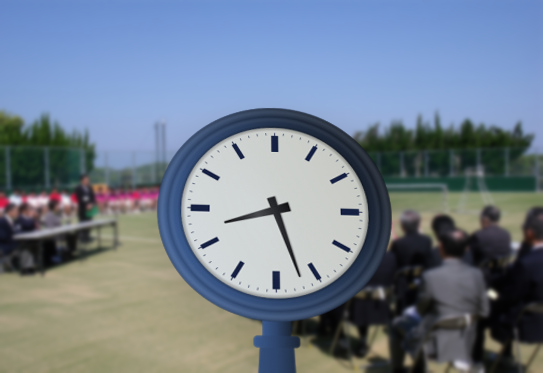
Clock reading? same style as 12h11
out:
8h27
